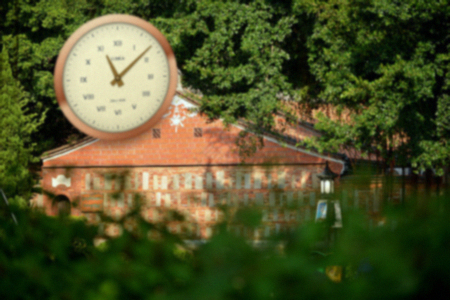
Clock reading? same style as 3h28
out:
11h08
